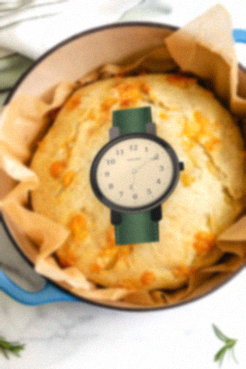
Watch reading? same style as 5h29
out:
6h09
